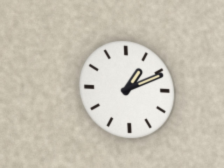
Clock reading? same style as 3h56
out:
1h11
